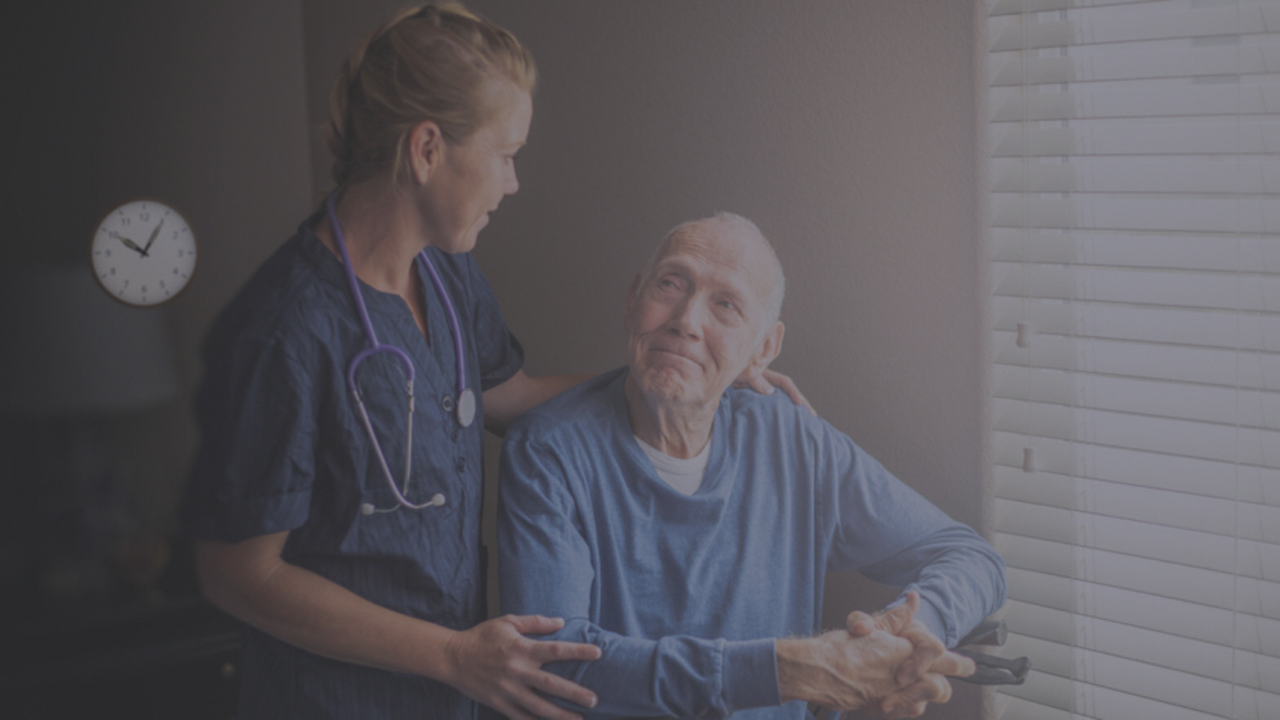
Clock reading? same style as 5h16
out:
10h05
